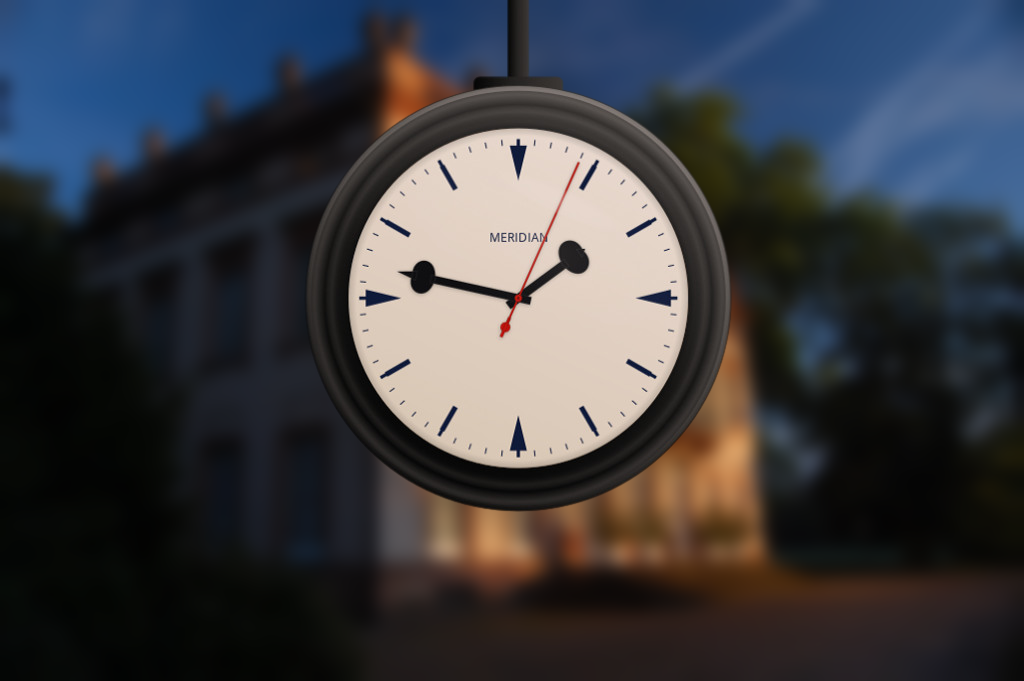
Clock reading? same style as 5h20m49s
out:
1h47m04s
